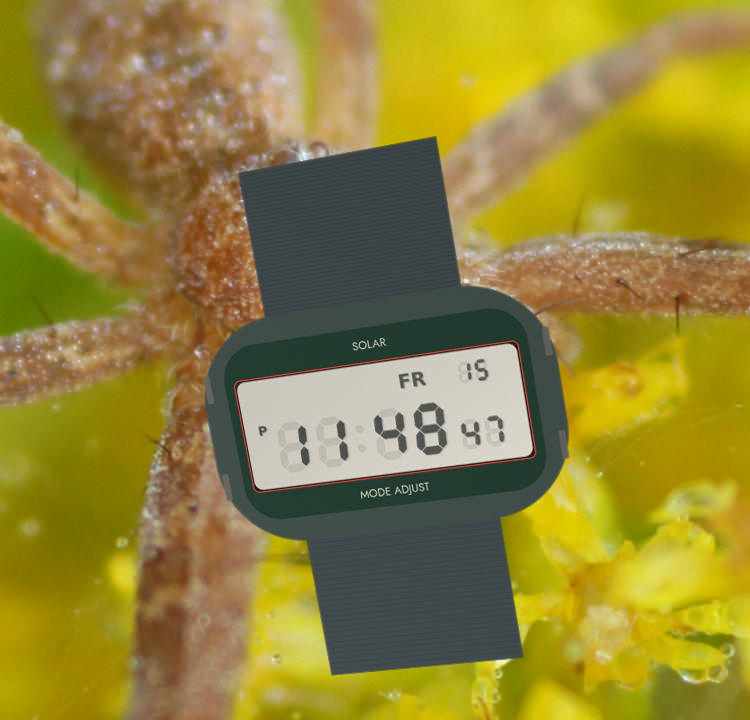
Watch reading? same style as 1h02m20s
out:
11h48m47s
